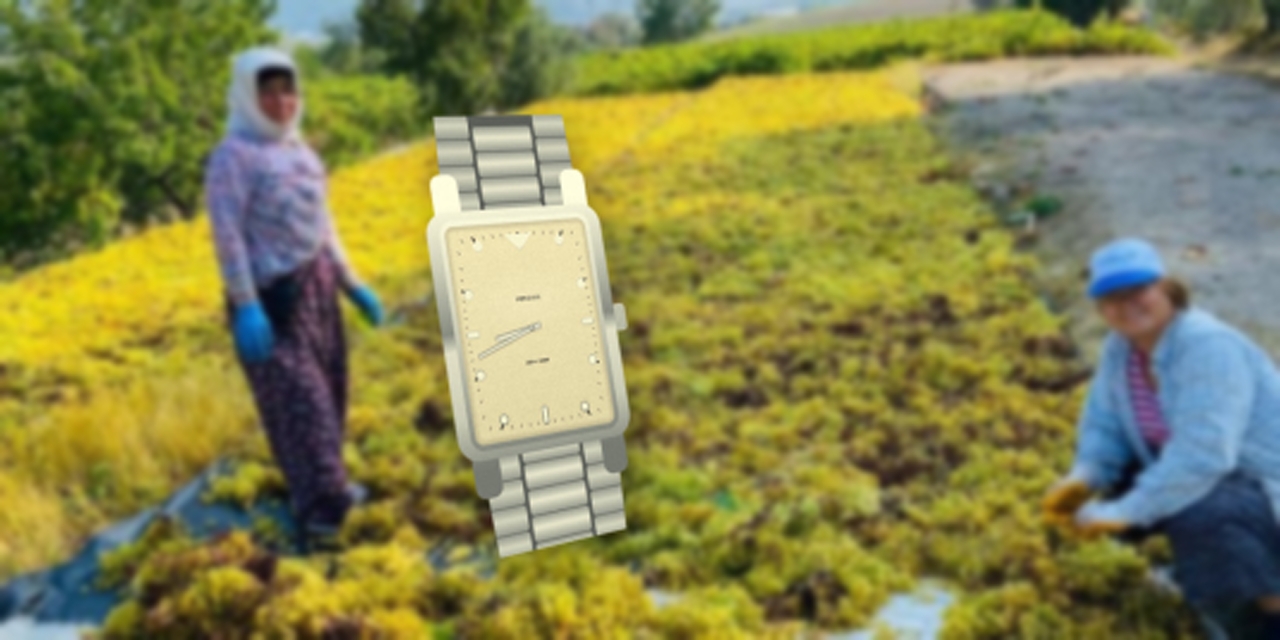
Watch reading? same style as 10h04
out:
8h42
